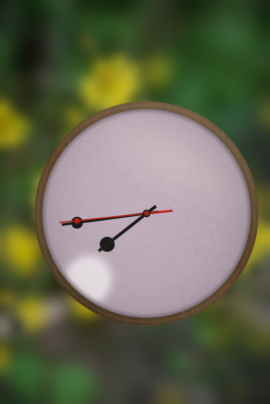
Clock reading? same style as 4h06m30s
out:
7h43m44s
